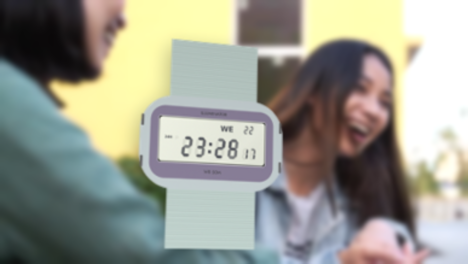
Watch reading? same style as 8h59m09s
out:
23h28m17s
